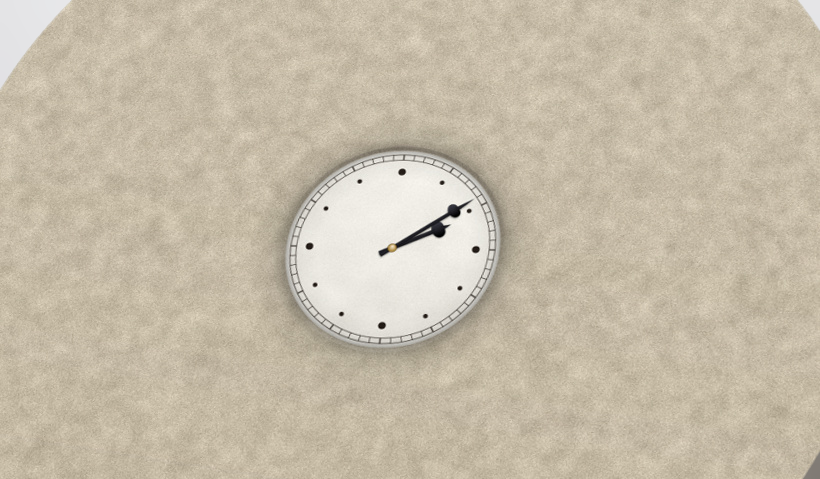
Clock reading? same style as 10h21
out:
2h09
